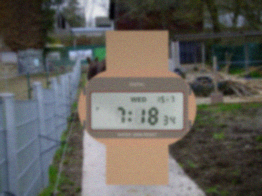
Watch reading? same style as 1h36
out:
7h18
